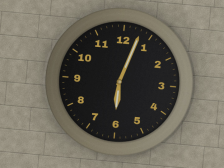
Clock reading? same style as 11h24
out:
6h03
